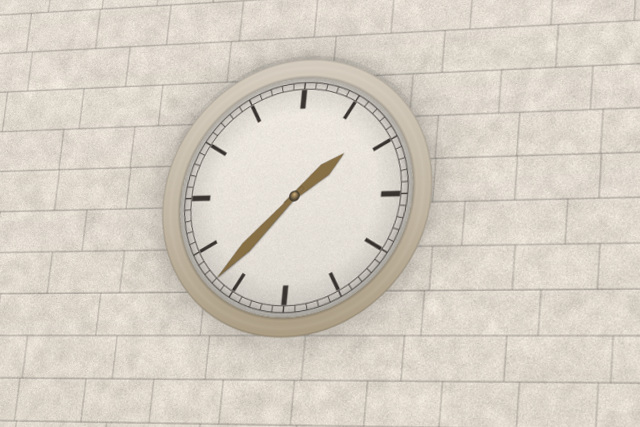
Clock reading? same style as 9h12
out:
1h37
